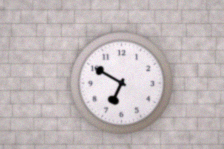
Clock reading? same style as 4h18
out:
6h50
